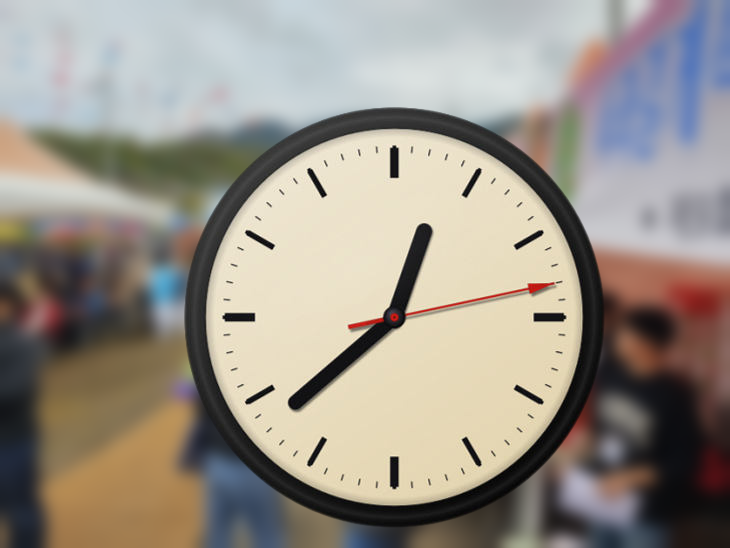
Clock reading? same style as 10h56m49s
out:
12h38m13s
